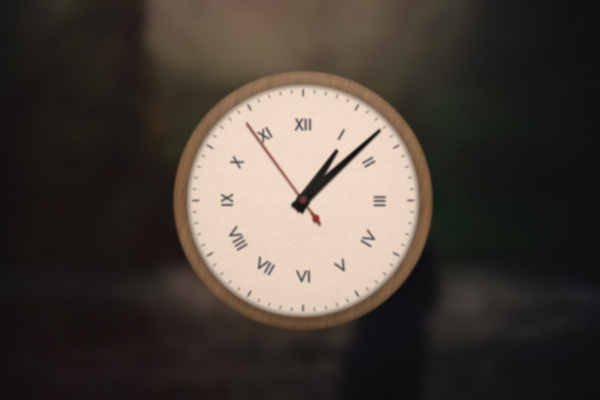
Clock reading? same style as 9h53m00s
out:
1h07m54s
